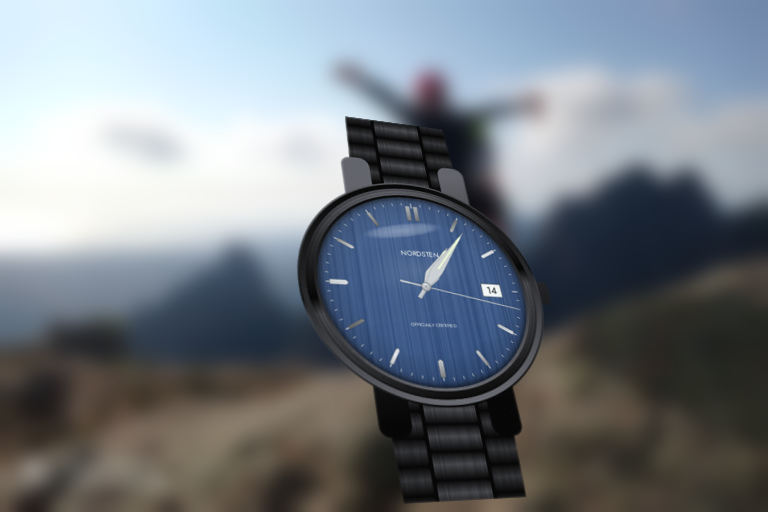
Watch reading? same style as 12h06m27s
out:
1h06m17s
